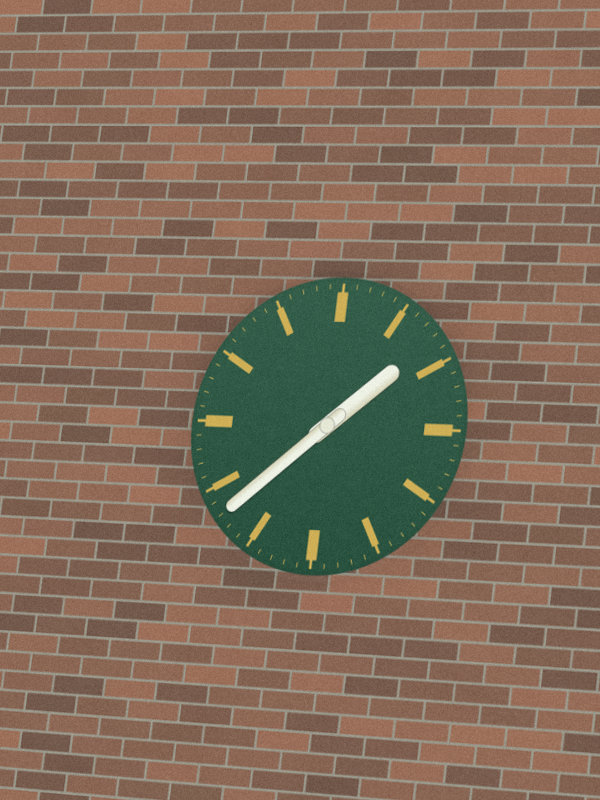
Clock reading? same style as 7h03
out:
1h38
